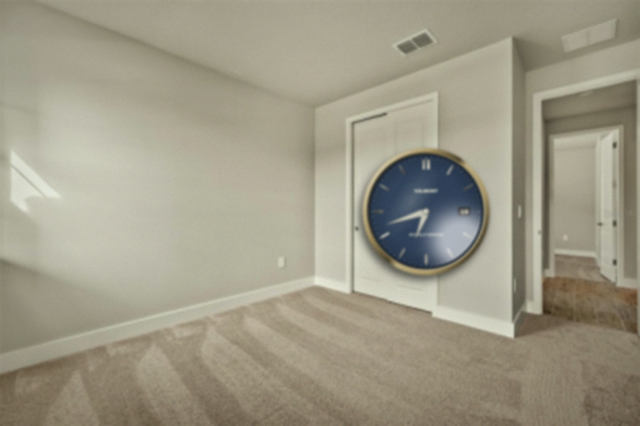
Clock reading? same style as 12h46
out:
6h42
